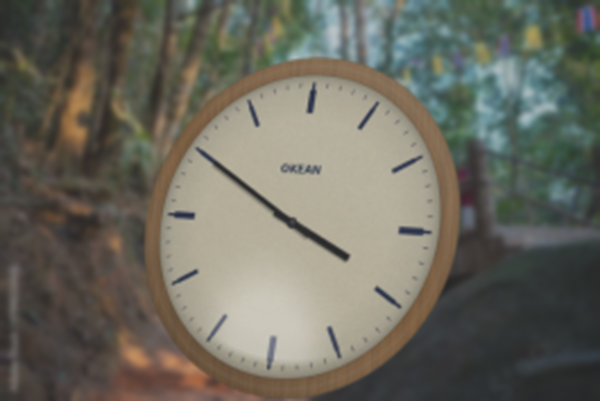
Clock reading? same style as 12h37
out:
3h50
